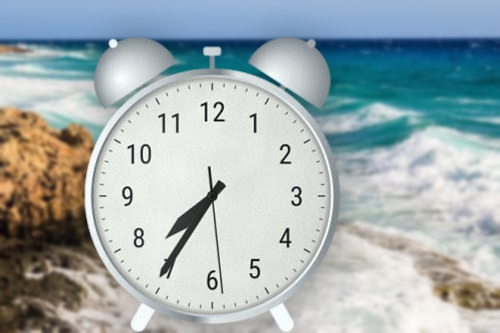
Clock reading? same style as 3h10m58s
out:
7h35m29s
